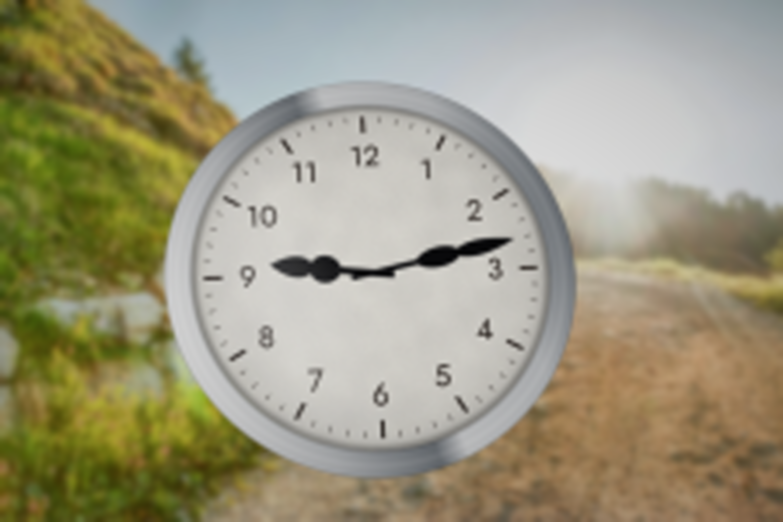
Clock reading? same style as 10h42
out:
9h13
